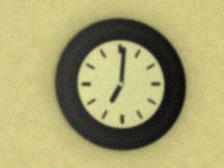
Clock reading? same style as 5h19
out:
7h01
